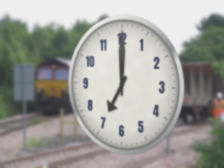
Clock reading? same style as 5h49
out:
7h00
